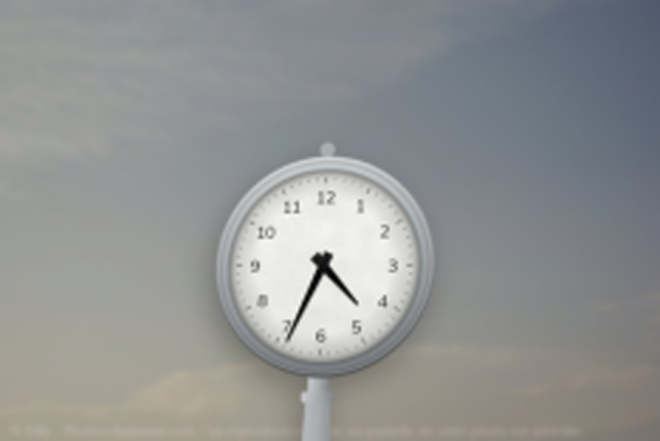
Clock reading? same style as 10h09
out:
4h34
